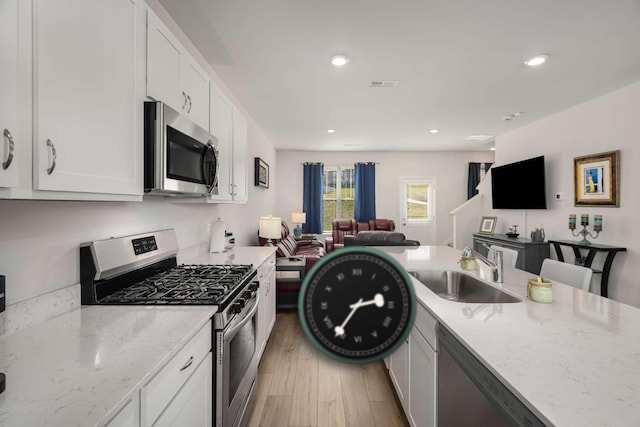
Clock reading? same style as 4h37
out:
2h36
